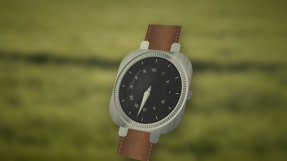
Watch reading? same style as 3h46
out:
6h32
